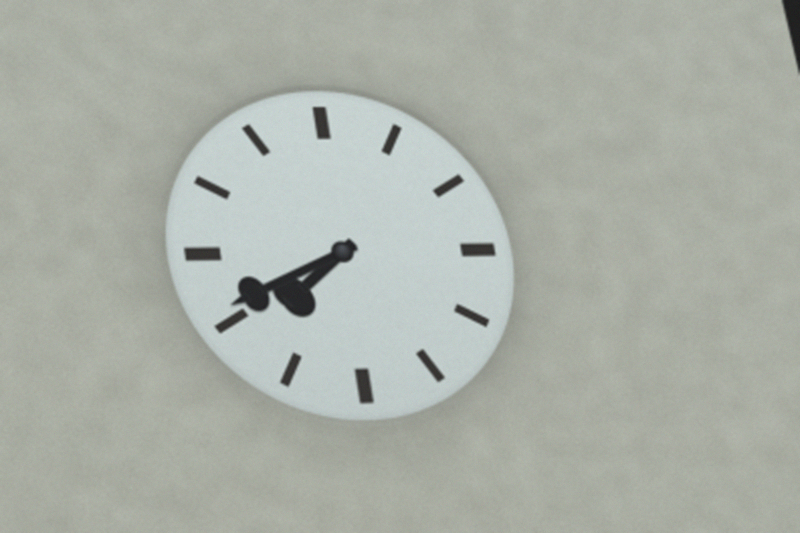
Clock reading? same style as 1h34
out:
7h41
